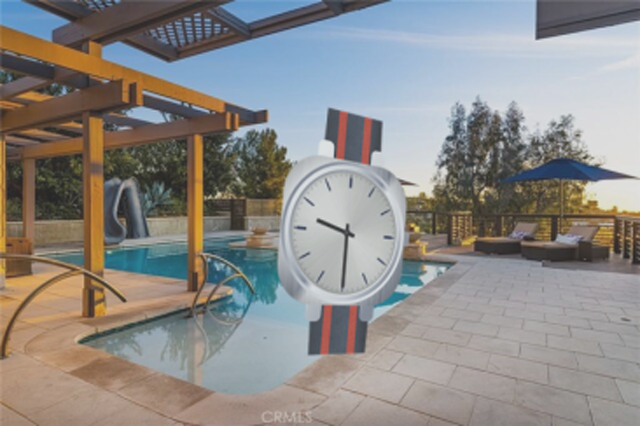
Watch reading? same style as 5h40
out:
9h30
